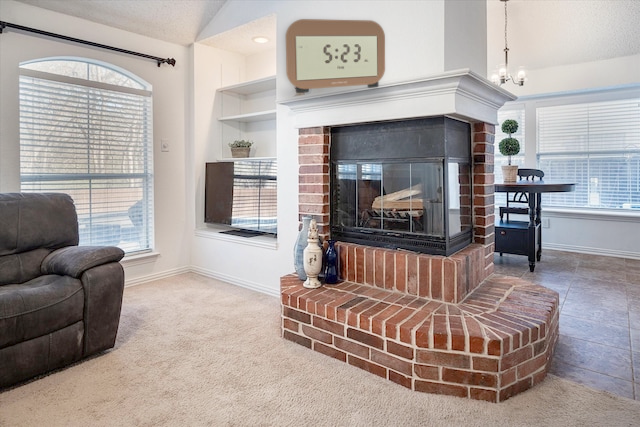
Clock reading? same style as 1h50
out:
5h23
